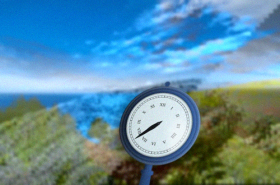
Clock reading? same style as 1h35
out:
7h38
